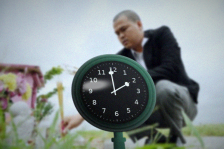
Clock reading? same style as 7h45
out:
1h59
